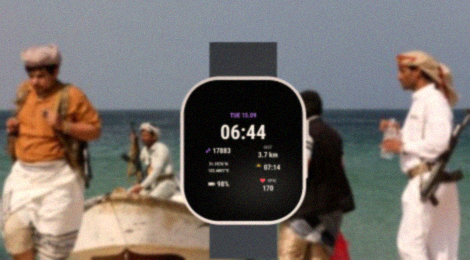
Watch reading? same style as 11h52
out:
6h44
